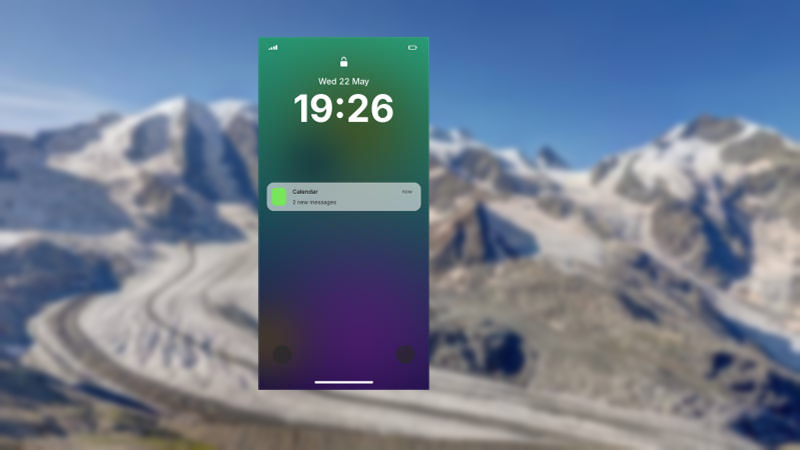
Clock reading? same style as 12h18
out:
19h26
